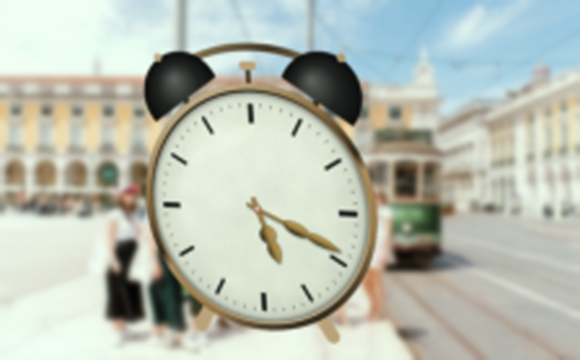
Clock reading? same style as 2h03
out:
5h19
